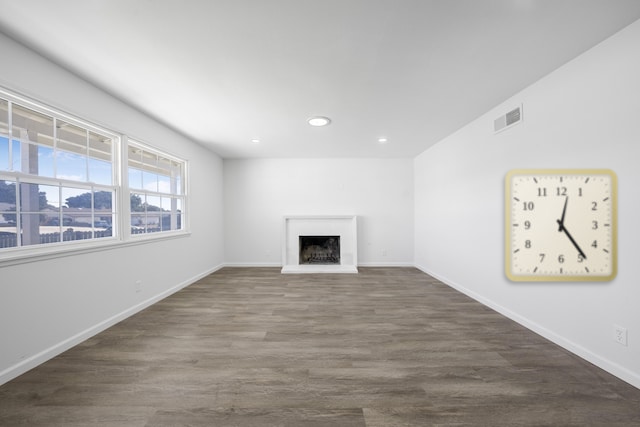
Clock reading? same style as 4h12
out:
12h24
